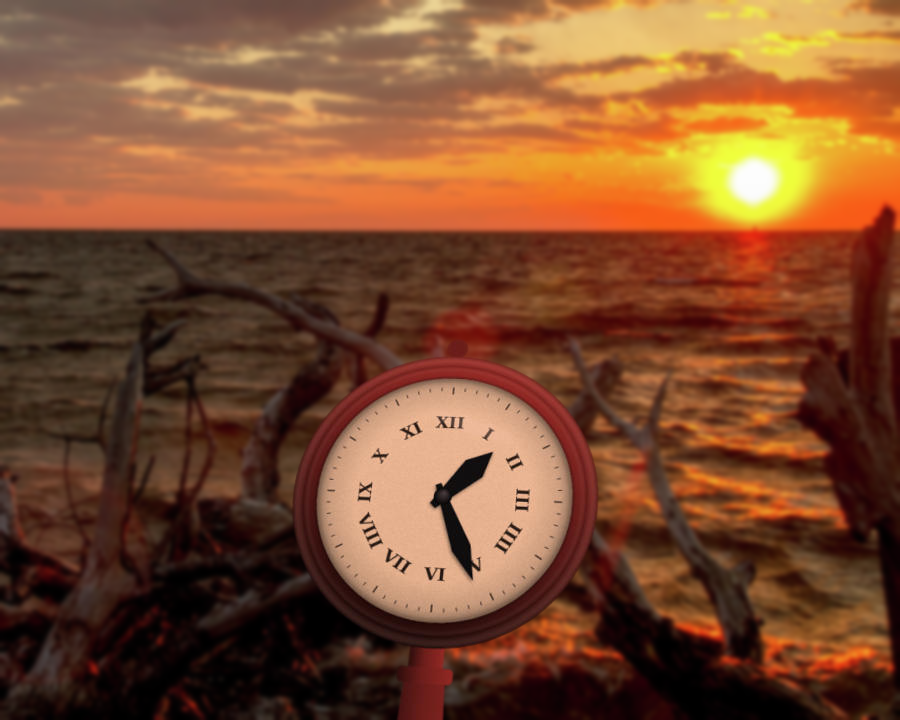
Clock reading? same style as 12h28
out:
1h26
